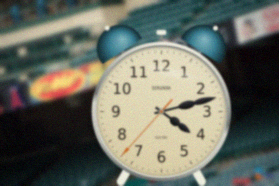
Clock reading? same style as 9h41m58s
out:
4h12m37s
